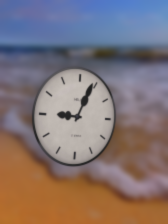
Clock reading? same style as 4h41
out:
9h04
